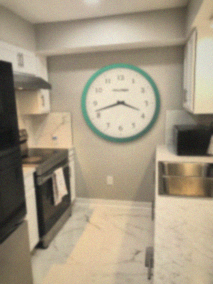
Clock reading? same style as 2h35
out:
3h42
